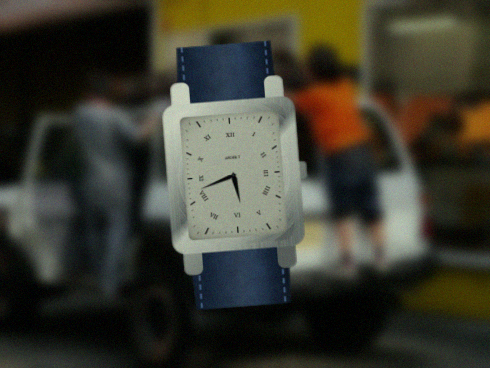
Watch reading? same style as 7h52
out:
5h42
